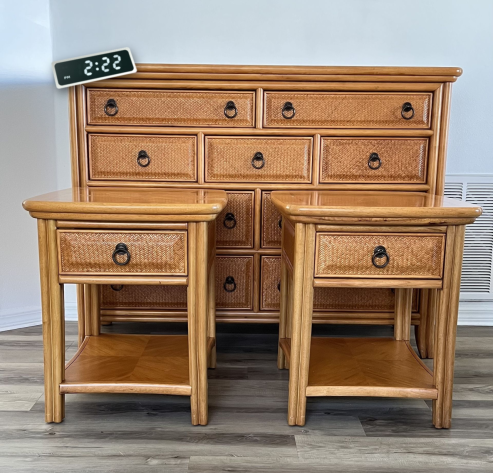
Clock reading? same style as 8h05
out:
2h22
